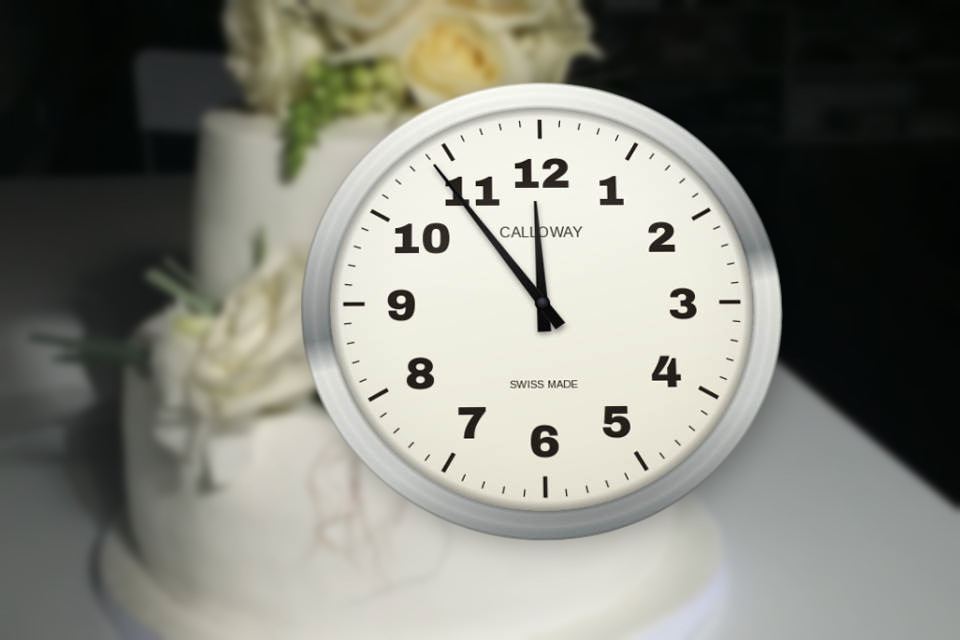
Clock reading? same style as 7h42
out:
11h54
